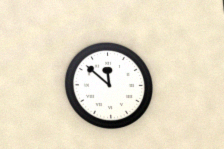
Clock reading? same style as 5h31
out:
11h52
